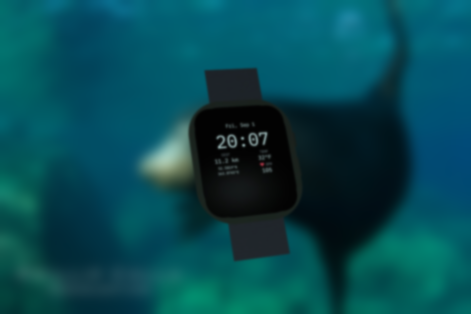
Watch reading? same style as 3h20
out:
20h07
